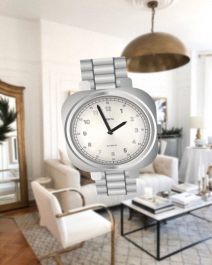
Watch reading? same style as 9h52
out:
1h57
